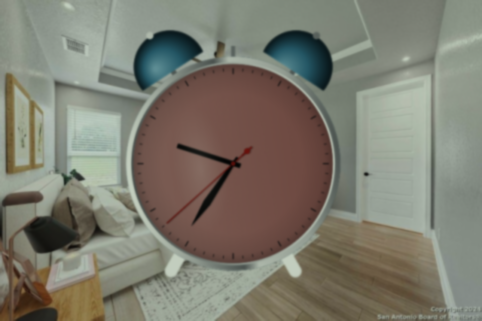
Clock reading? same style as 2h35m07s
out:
9h35m38s
